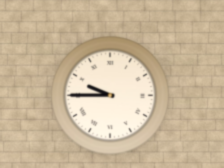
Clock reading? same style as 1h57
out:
9h45
